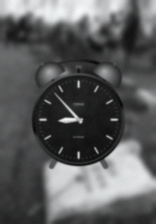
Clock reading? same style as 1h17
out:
8h53
